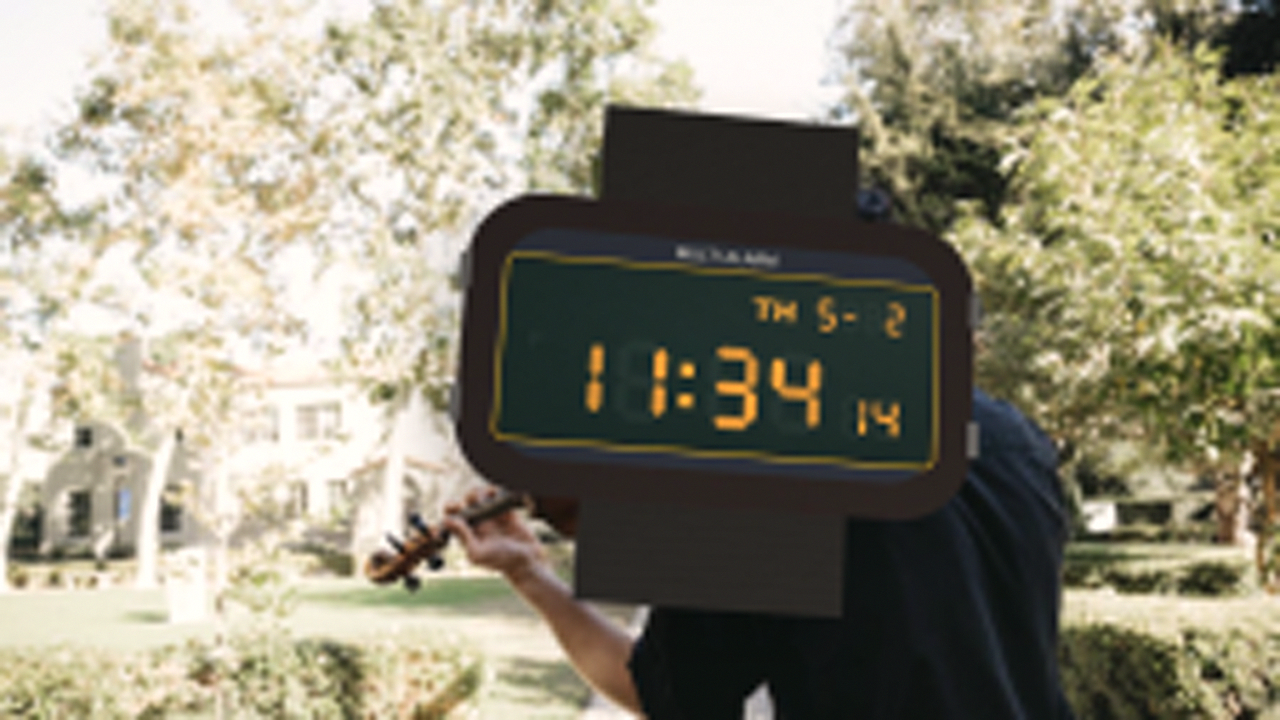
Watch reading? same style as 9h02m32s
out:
11h34m14s
